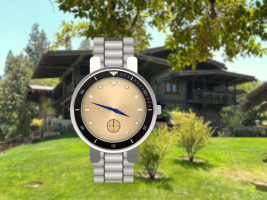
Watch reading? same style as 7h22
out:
3h48
